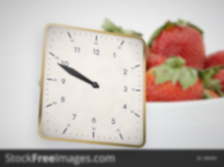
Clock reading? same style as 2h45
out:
9h49
